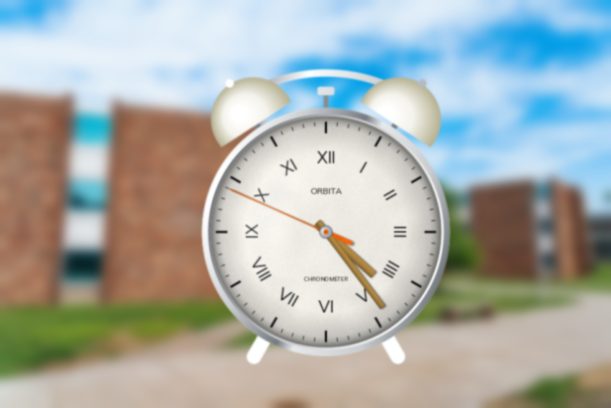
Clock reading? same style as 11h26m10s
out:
4h23m49s
